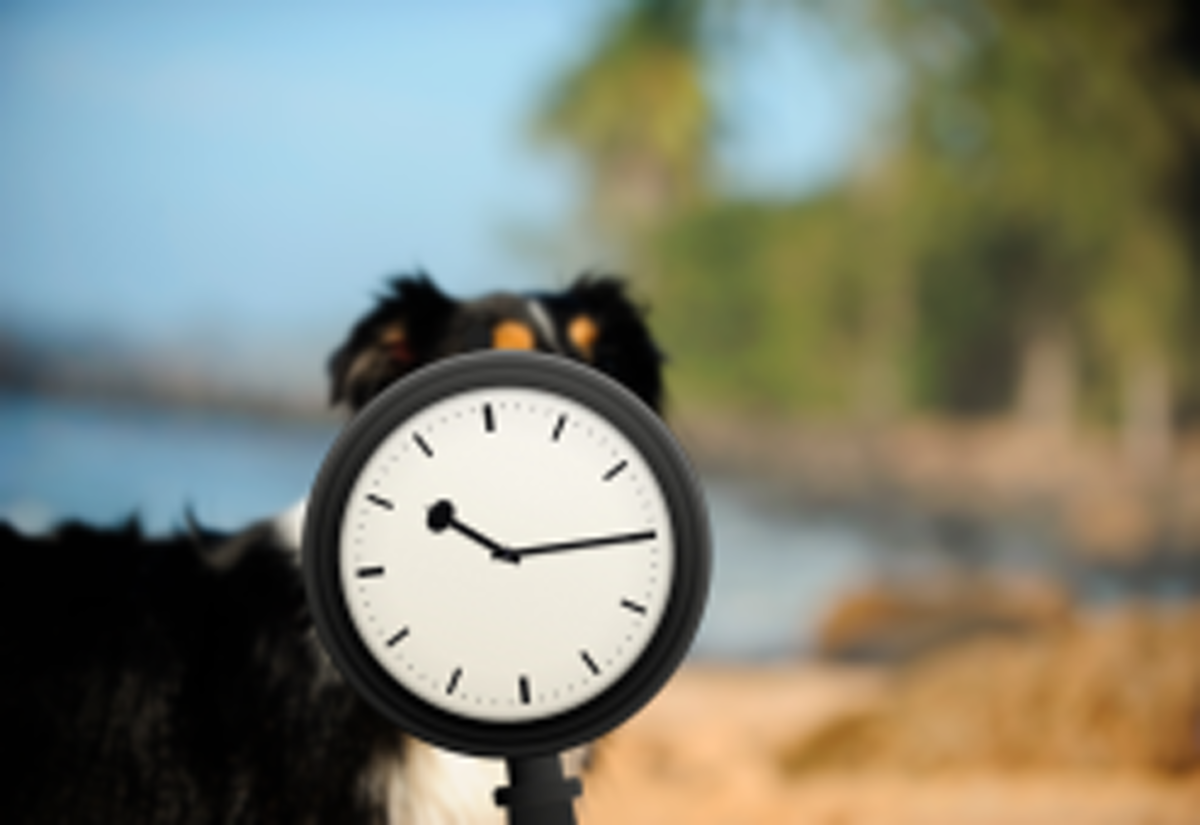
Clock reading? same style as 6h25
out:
10h15
